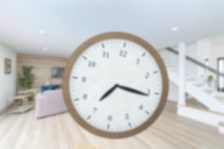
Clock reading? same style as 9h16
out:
7h16
